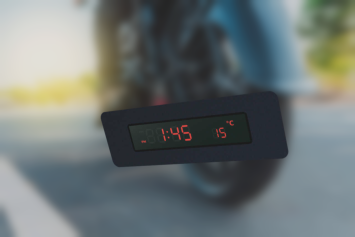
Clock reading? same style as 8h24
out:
1h45
